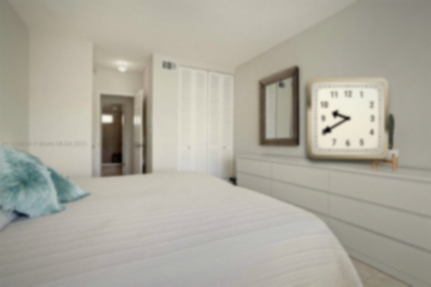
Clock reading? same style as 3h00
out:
9h40
